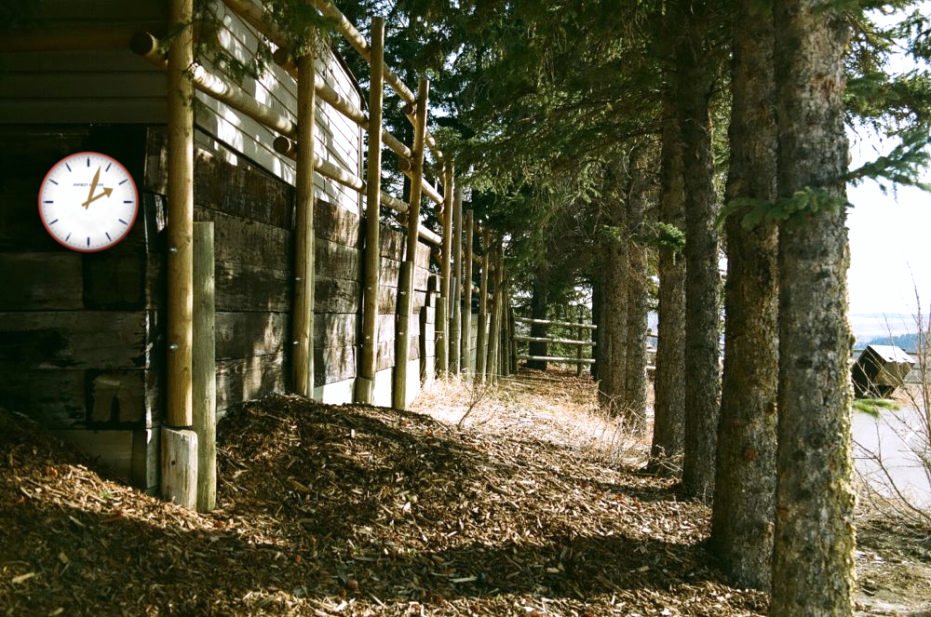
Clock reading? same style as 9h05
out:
2h03
